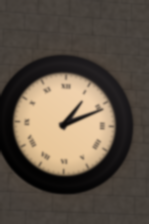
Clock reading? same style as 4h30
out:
1h11
